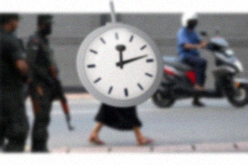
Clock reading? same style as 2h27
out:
12h13
